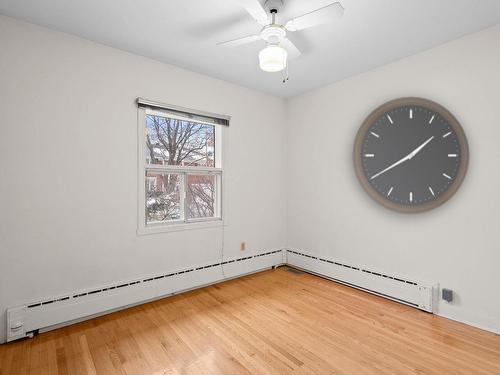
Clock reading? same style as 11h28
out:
1h40
